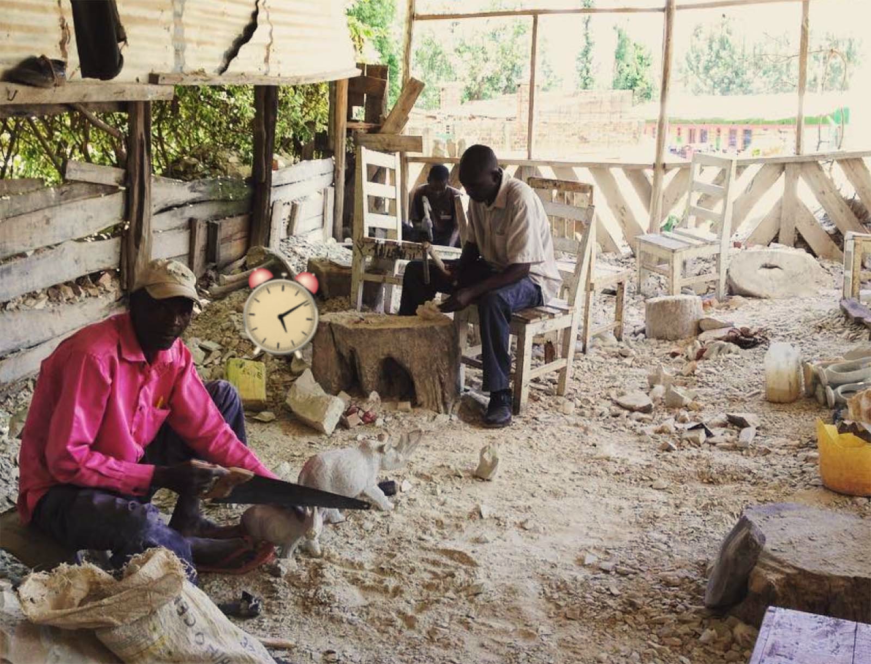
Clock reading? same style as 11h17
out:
5h09
